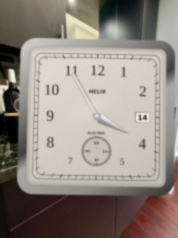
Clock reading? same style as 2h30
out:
3h55
